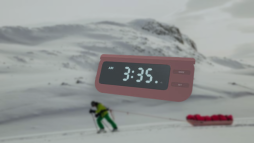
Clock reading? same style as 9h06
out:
3h35
